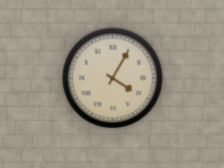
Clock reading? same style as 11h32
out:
4h05
